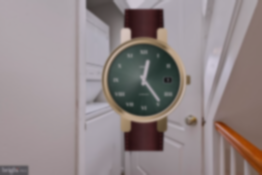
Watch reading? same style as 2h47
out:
12h24
